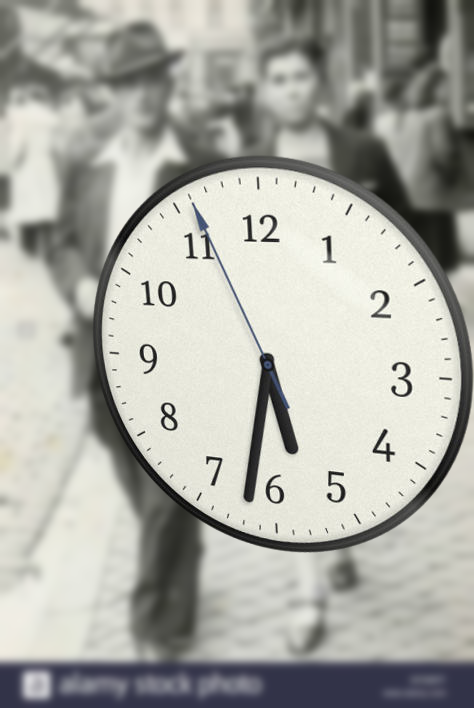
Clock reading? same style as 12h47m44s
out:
5h31m56s
